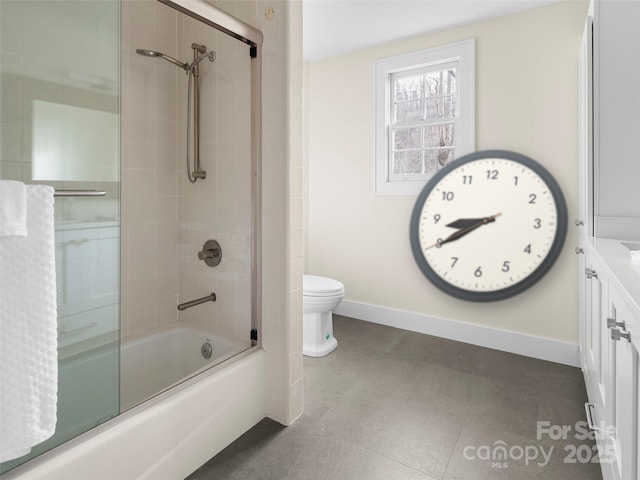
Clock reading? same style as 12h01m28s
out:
8h39m40s
